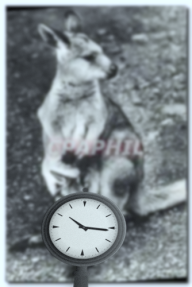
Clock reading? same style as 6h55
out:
10h16
